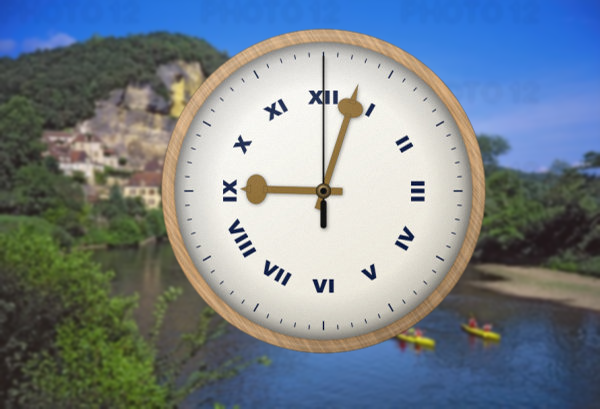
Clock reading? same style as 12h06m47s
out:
9h03m00s
